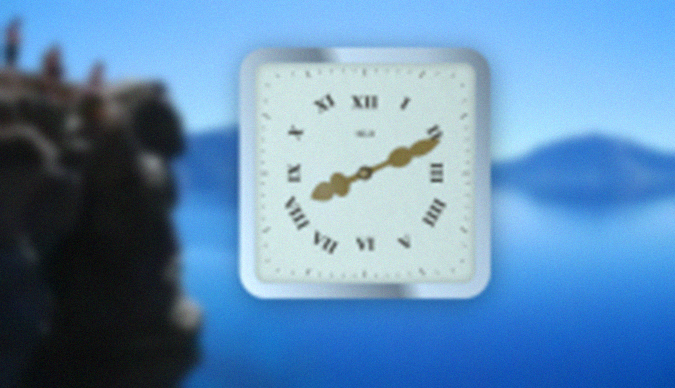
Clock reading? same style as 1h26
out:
8h11
